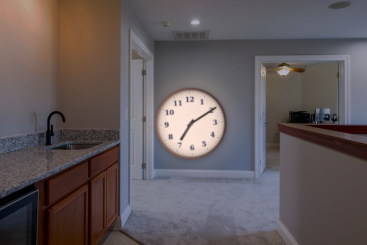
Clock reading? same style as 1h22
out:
7h10
